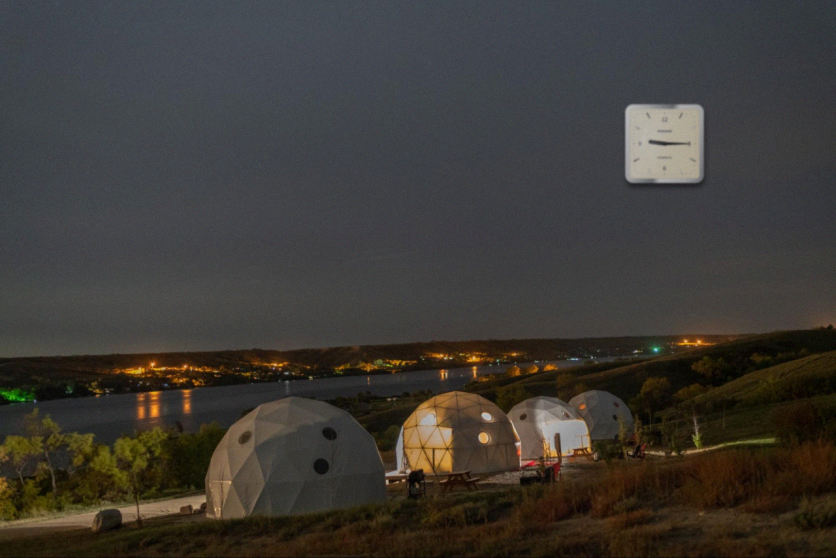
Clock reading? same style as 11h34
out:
9h15
